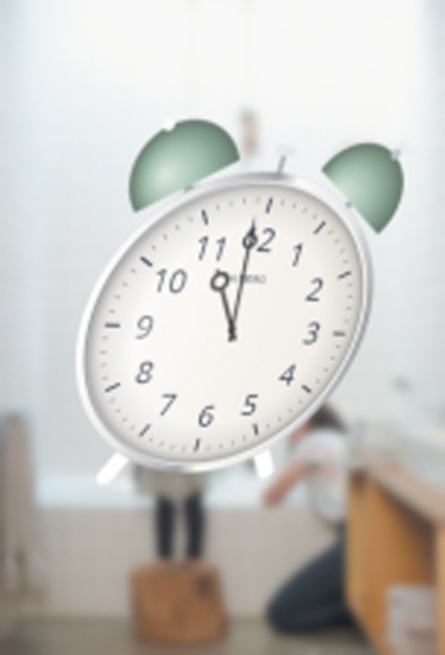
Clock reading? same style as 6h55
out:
10h59
